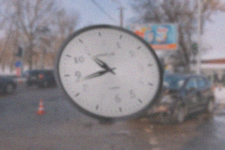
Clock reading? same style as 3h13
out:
10h43
